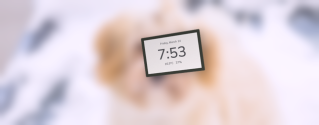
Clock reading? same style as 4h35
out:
7h53
